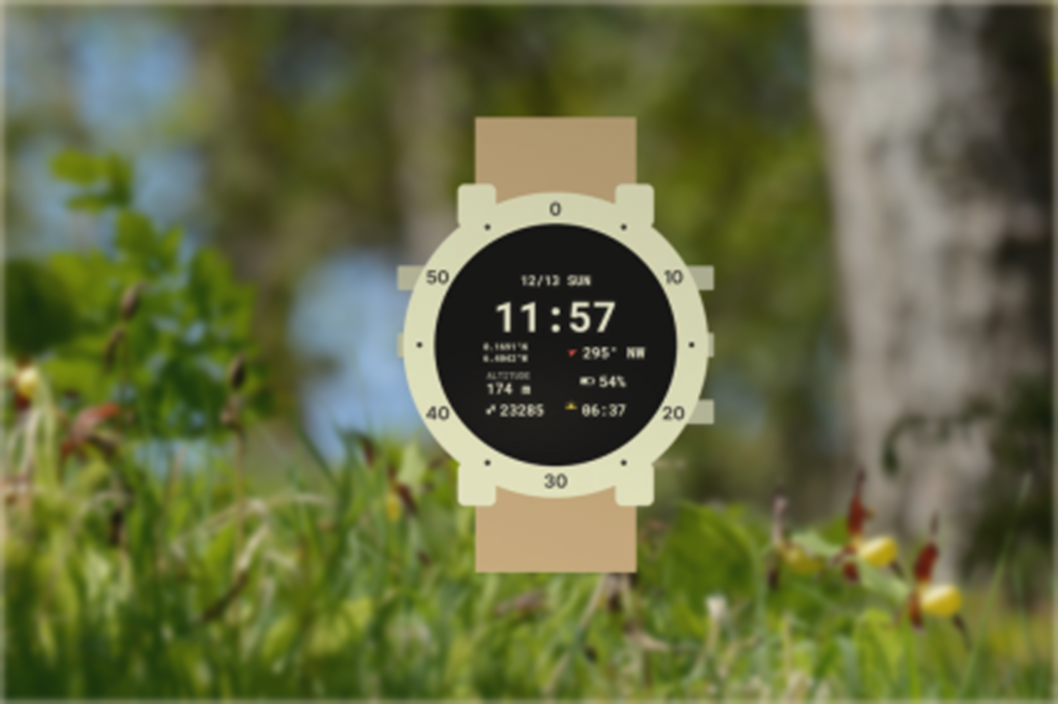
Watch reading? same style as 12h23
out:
11h57
